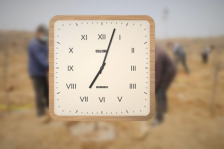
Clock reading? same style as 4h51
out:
7h03
